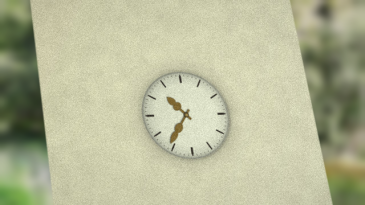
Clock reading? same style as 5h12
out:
10h36
